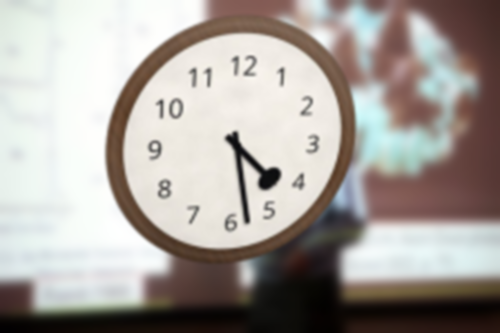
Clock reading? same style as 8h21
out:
4h28
